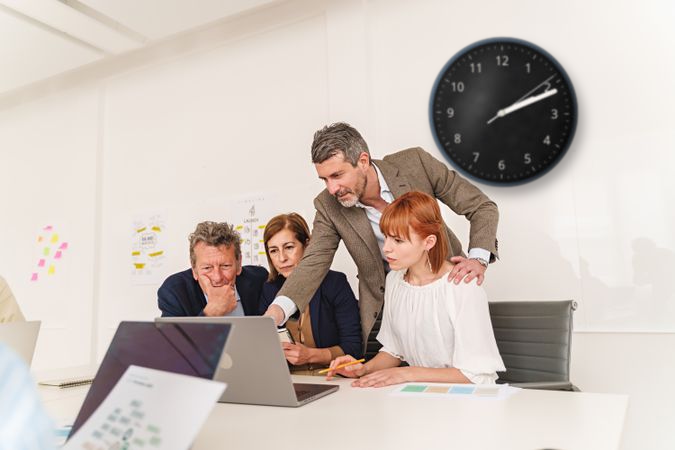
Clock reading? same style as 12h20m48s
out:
2h11m09s
